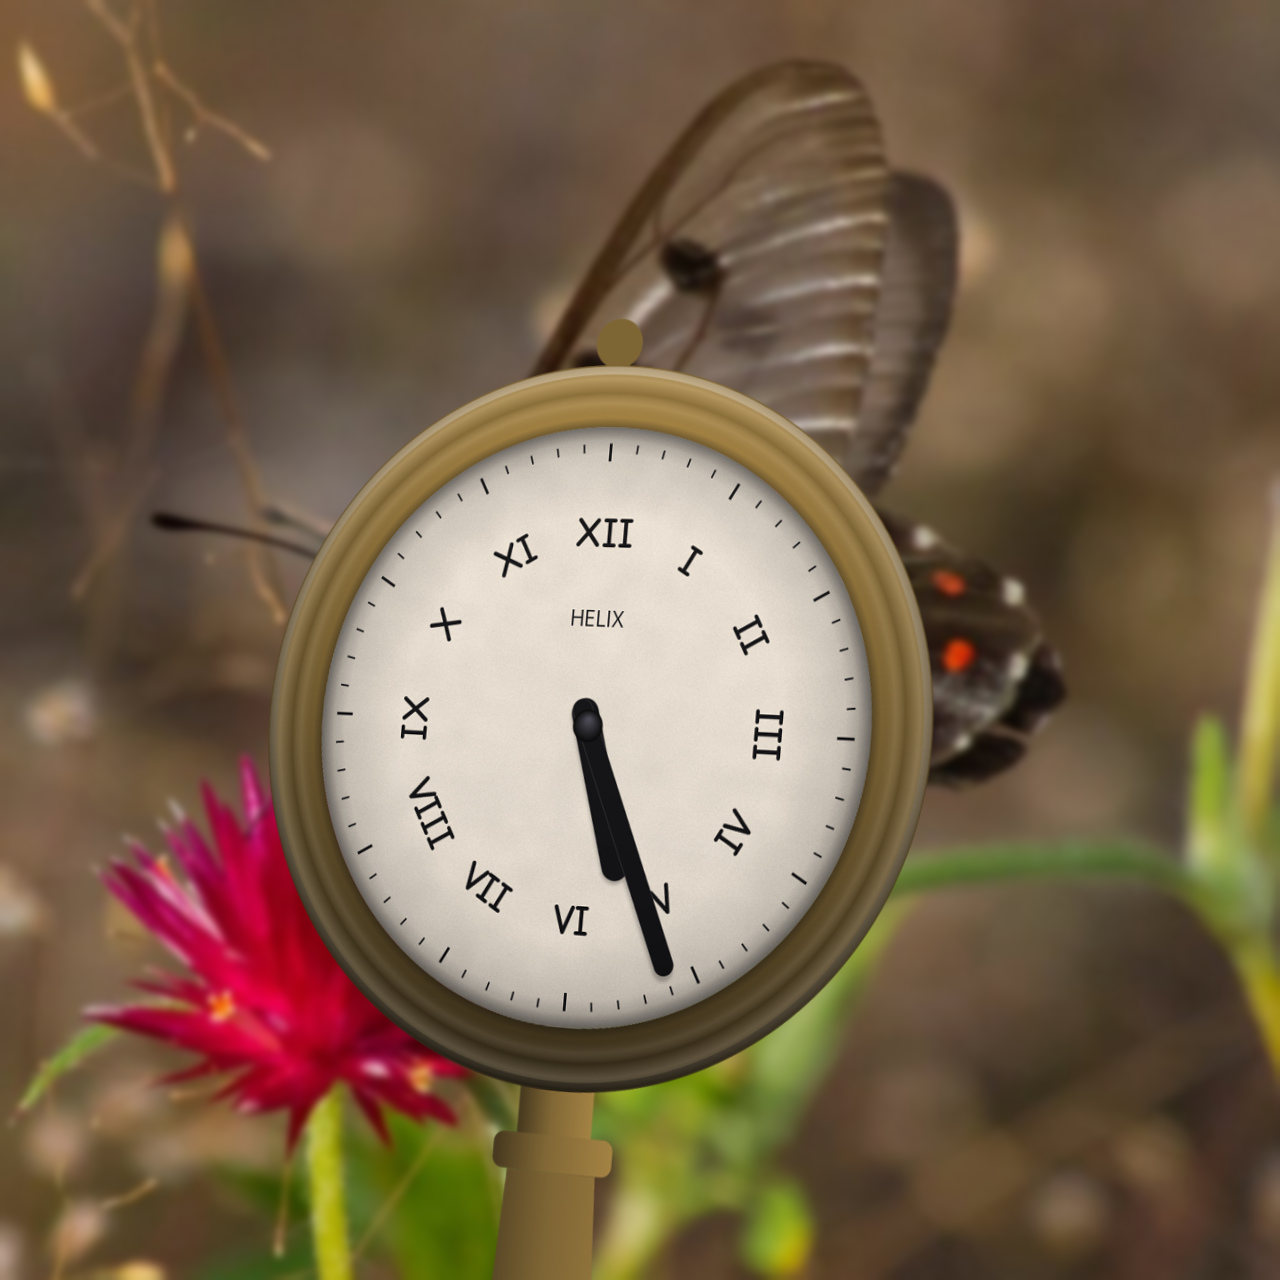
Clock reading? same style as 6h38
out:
5h26
